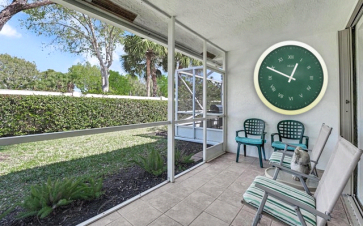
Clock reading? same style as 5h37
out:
12h49
